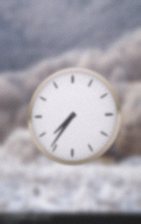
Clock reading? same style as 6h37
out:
7h36
